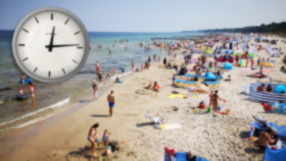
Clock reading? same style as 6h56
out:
12h14
